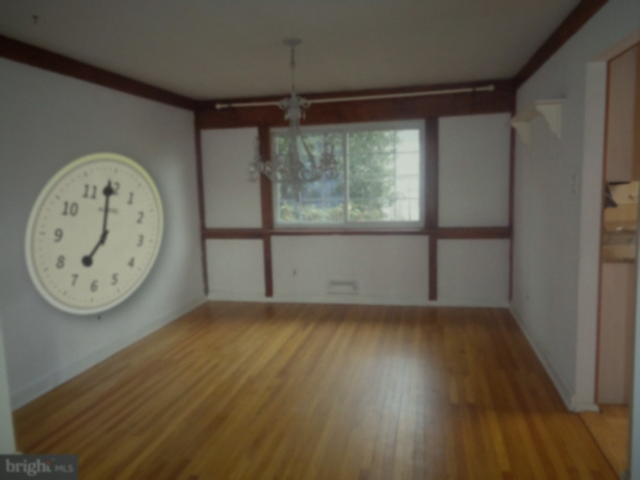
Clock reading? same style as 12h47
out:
6h59
